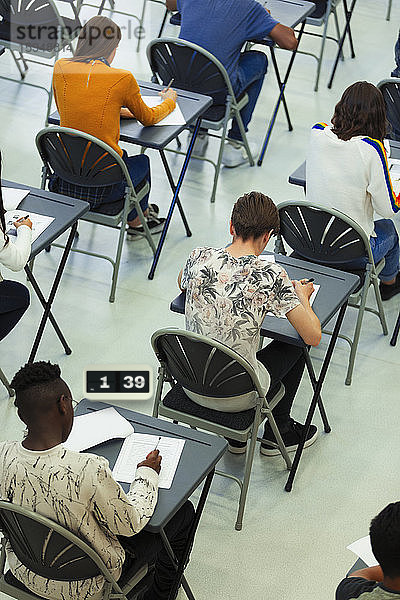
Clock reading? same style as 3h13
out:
1h39
